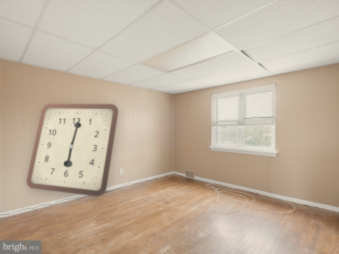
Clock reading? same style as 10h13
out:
6h01
